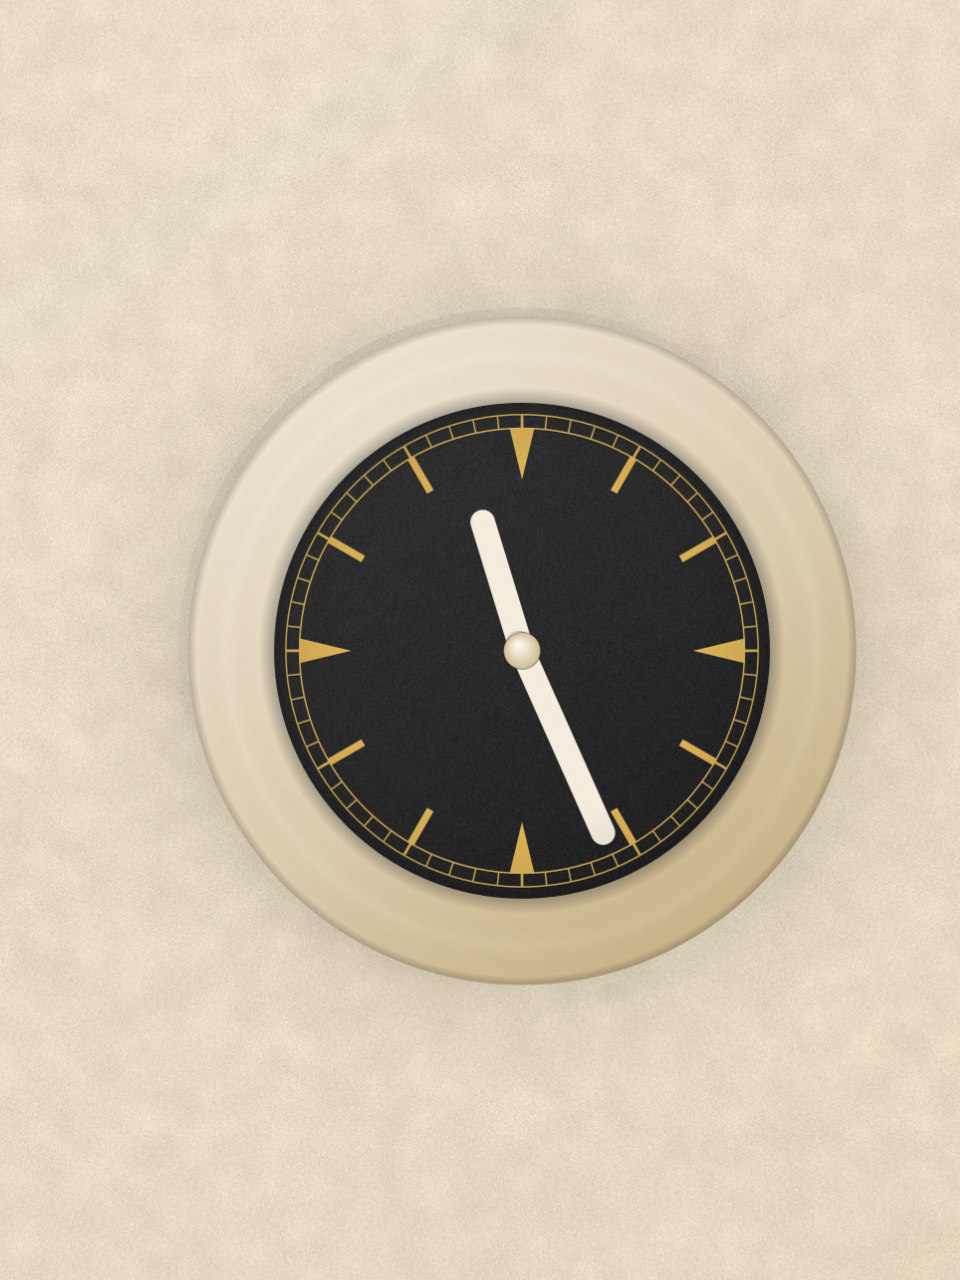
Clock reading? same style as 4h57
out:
11h26
